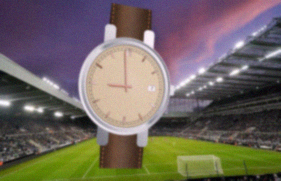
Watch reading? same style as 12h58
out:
8h59
